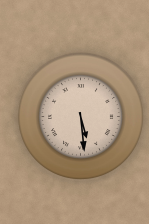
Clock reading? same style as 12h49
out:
5h29
